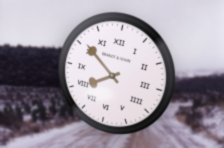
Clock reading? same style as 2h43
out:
7h51
